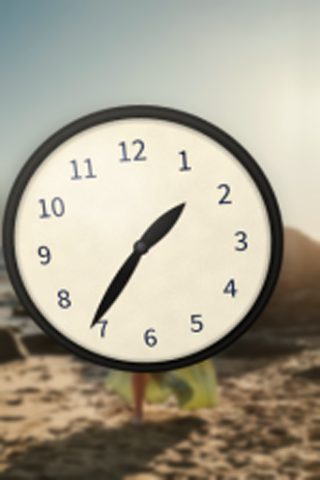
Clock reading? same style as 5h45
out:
1h36
